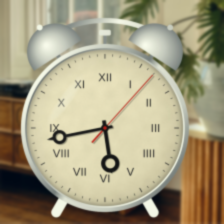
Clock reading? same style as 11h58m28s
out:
5h43m07s
